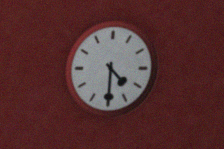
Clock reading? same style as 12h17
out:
4h30
